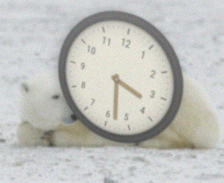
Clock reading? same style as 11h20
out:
3h28
